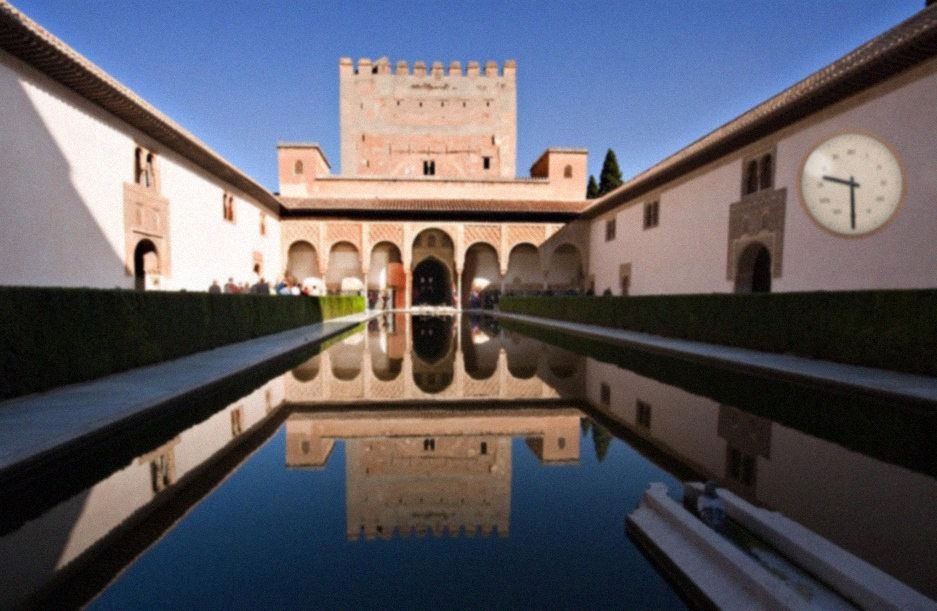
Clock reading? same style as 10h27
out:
9h30
